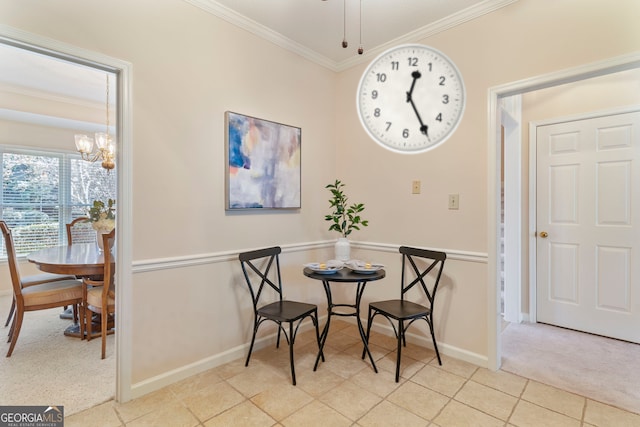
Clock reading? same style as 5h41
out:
12h25
